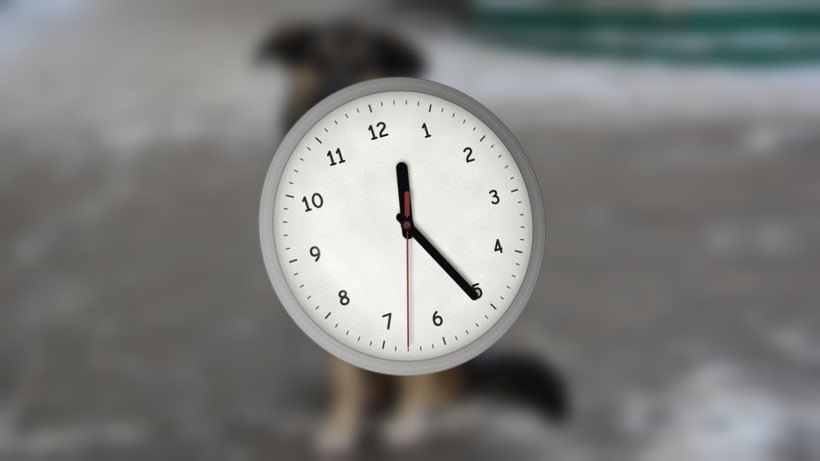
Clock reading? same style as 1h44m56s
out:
12h25m33s
